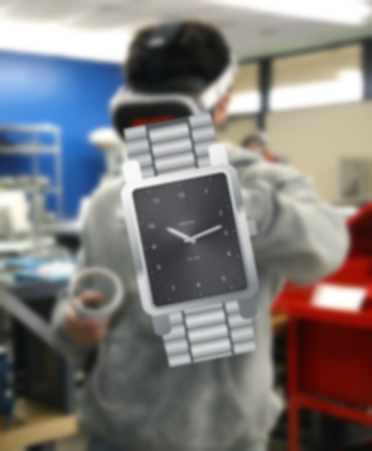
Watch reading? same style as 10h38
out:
10h13
